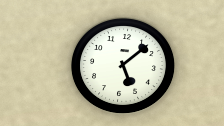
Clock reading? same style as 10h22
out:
5h07
